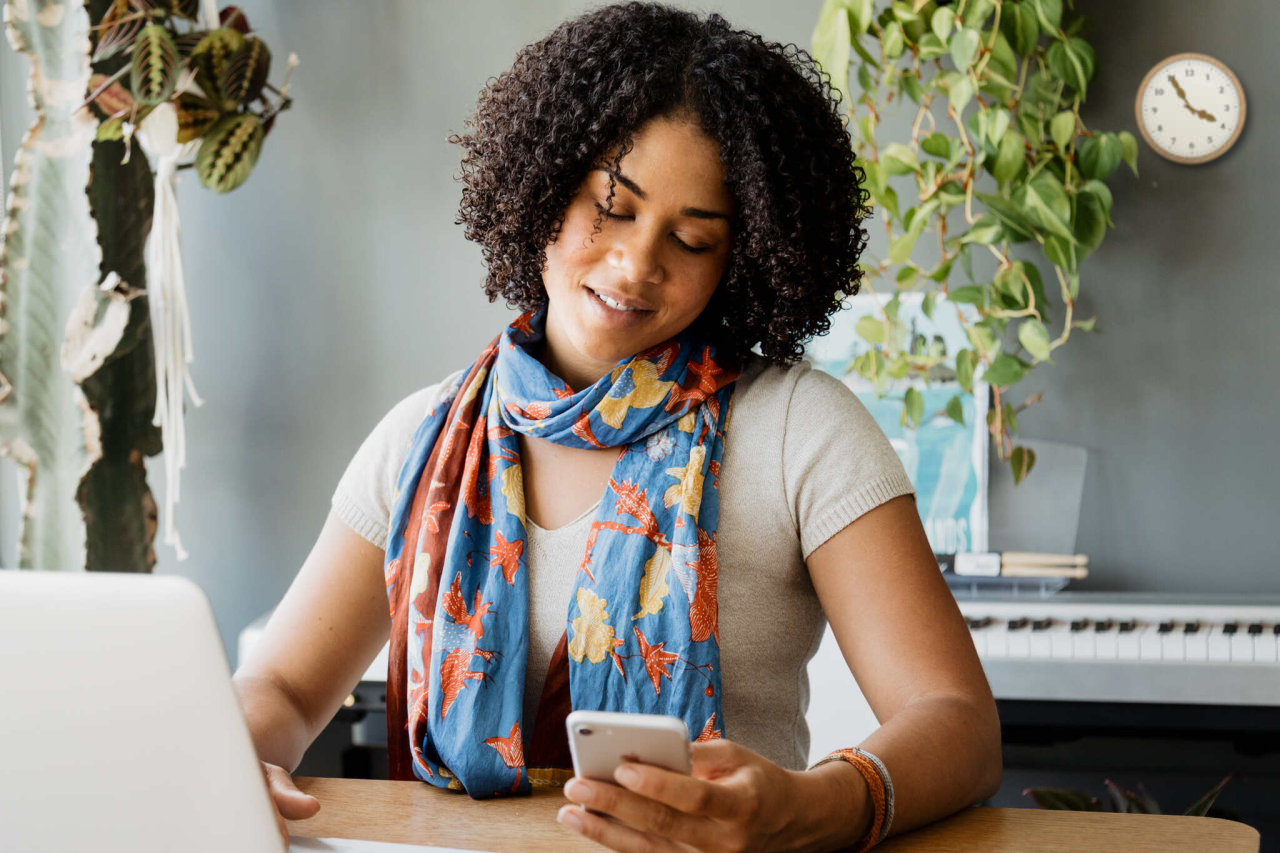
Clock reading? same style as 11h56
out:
3h55
